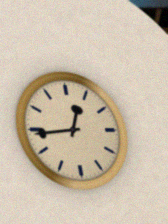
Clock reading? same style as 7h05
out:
12h44
